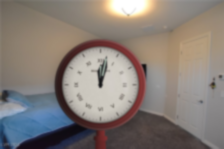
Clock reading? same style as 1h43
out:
12h02
